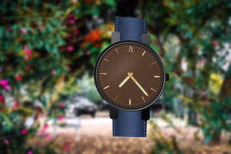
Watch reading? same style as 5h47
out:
7h23
